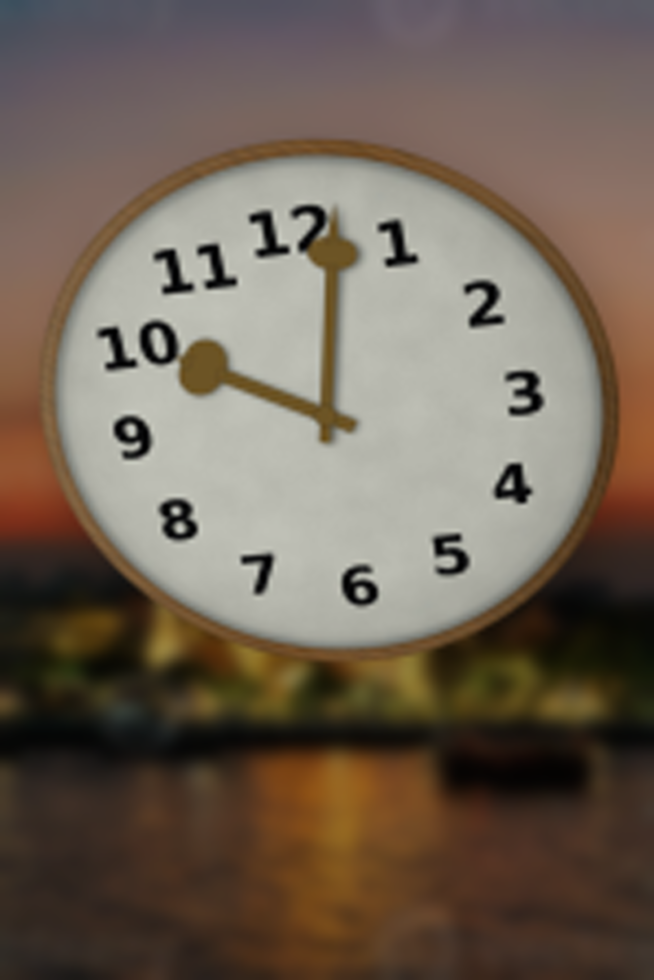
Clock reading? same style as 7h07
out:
10h02
